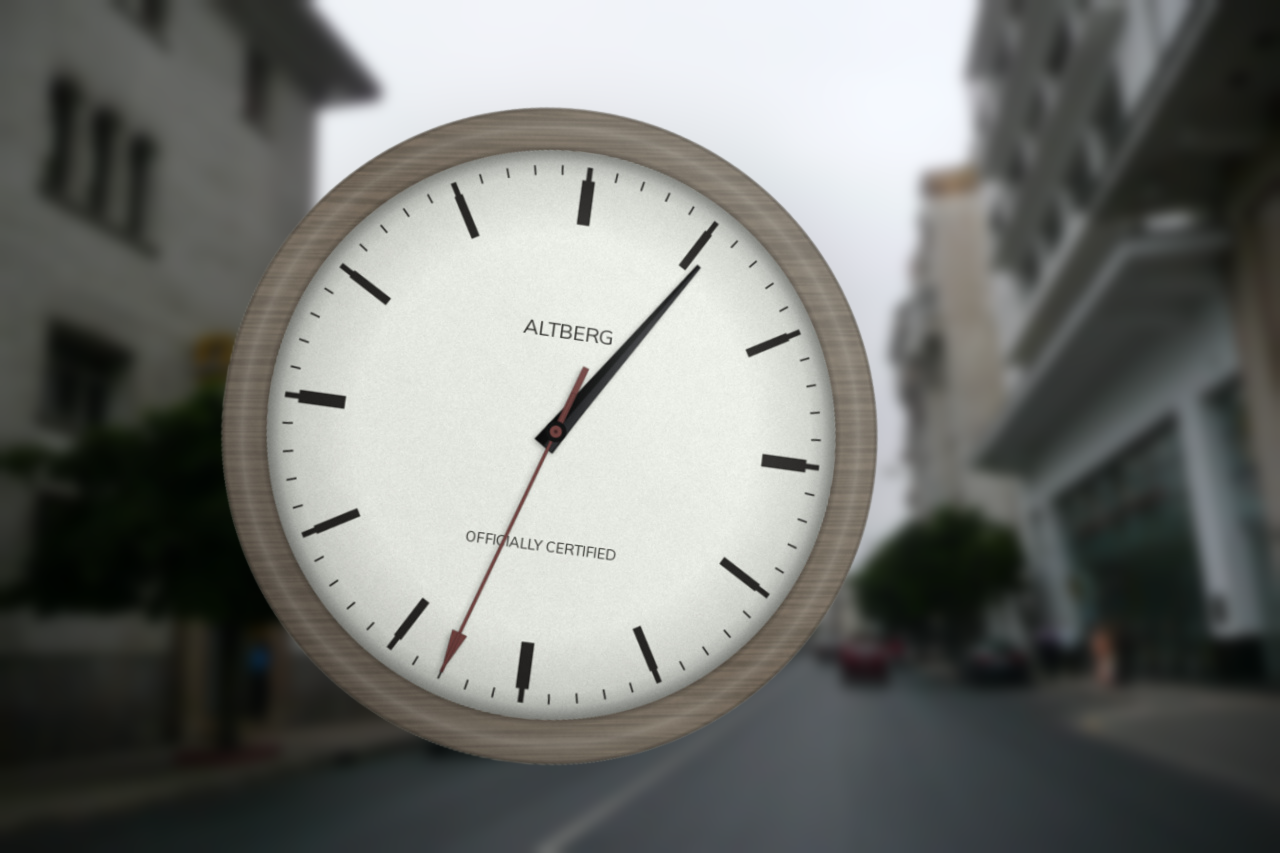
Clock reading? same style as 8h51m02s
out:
1h05m33s
